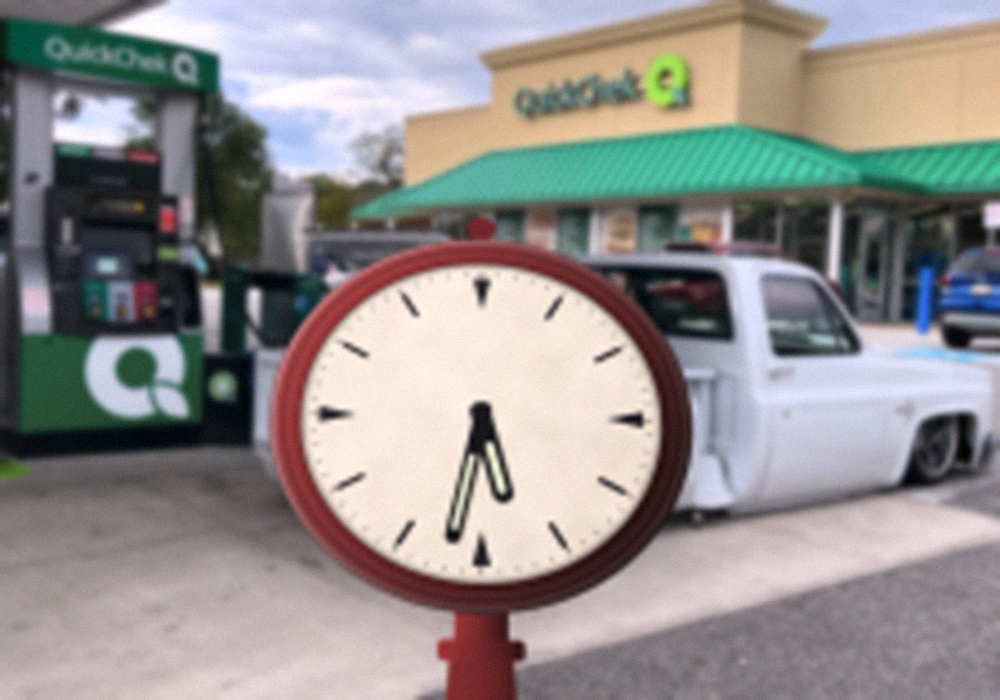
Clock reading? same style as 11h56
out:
5h32
